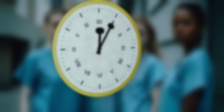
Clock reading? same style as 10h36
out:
12h05
